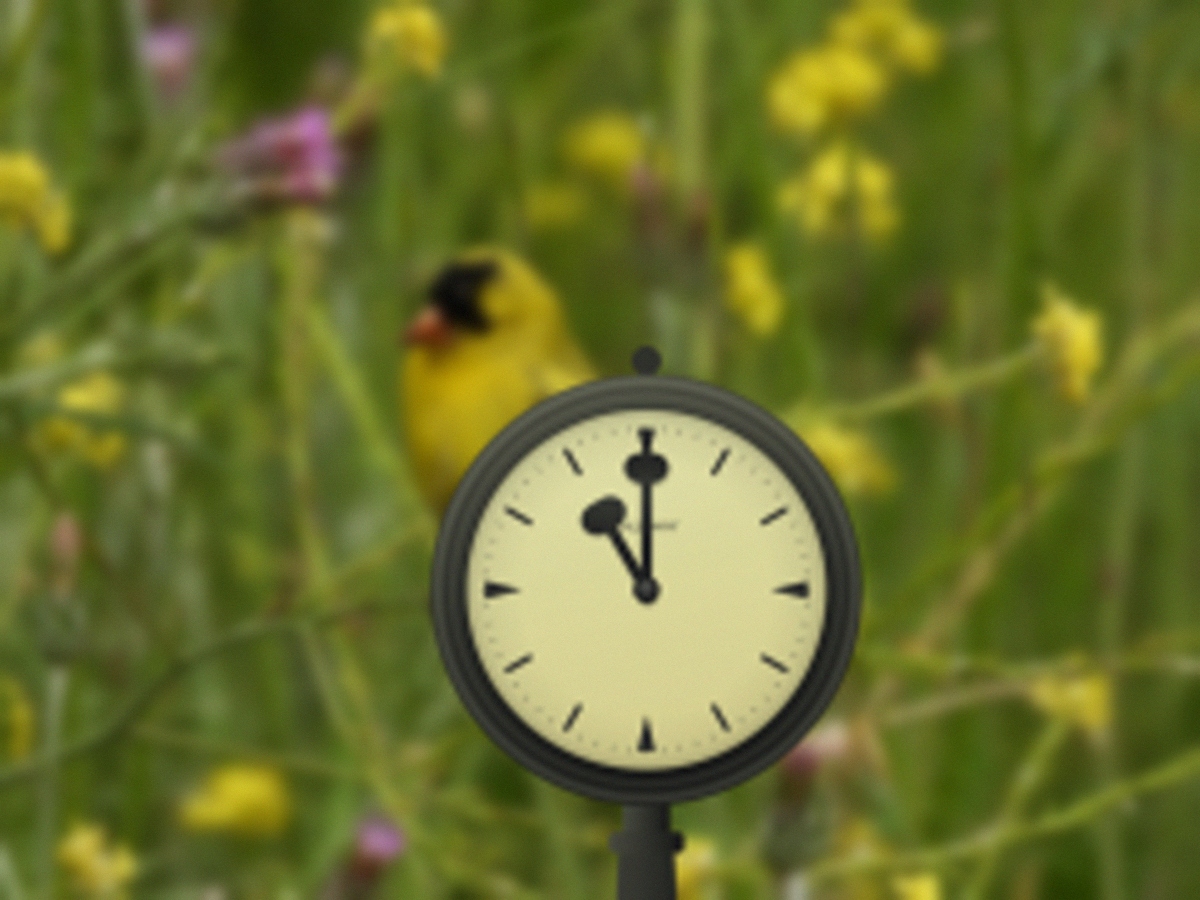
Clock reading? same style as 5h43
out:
11h00
